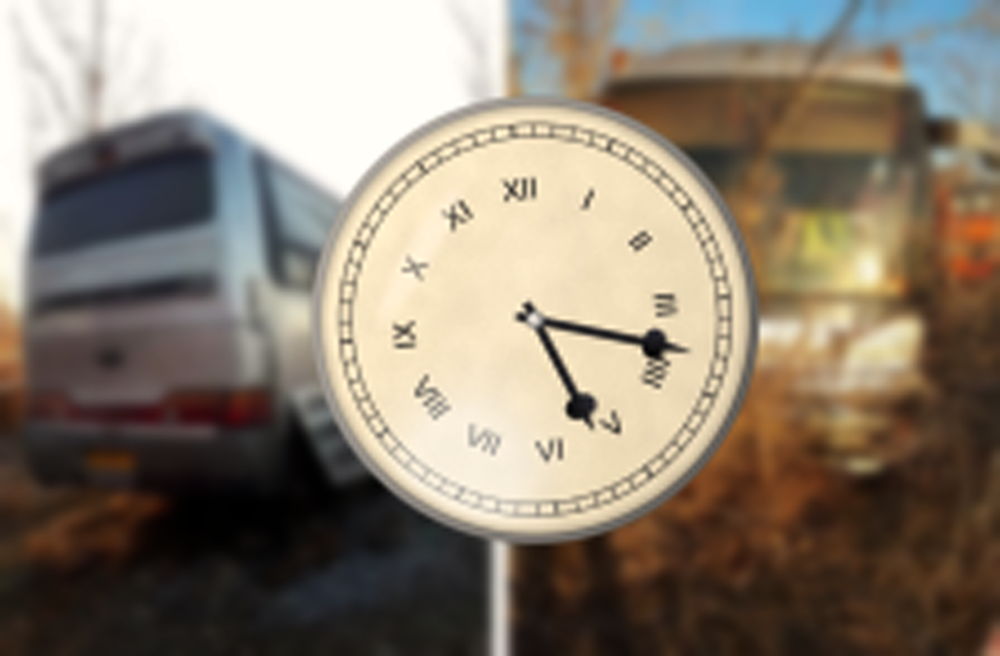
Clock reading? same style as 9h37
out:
5h18
